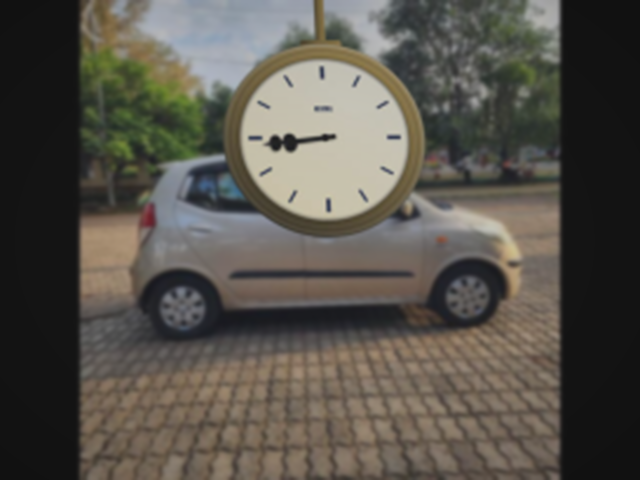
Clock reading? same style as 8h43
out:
8h44
